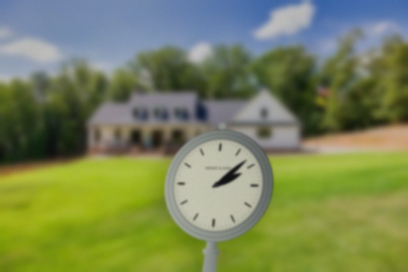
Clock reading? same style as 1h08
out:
2h08
